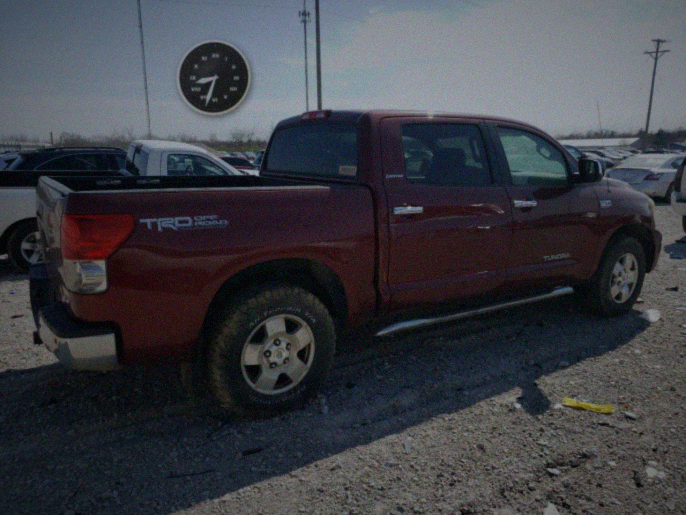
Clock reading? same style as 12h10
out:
8h33
